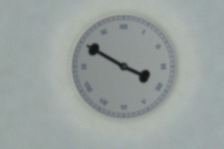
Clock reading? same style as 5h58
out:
3h50
